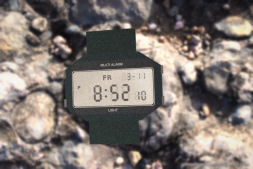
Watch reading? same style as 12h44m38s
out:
8h52m10s
